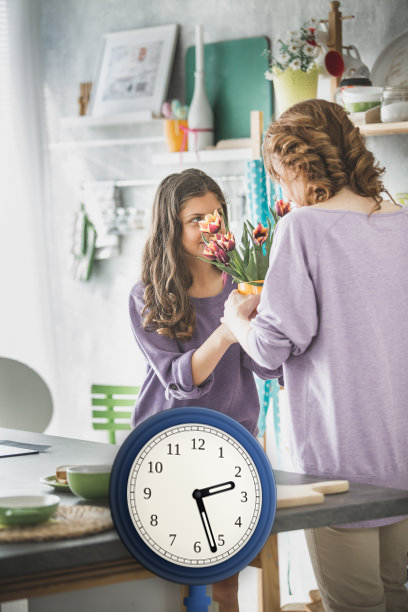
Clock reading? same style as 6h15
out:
2h27
